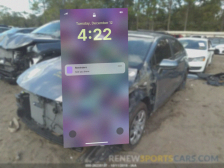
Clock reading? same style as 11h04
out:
4h22
